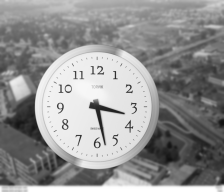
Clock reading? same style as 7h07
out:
3h28
